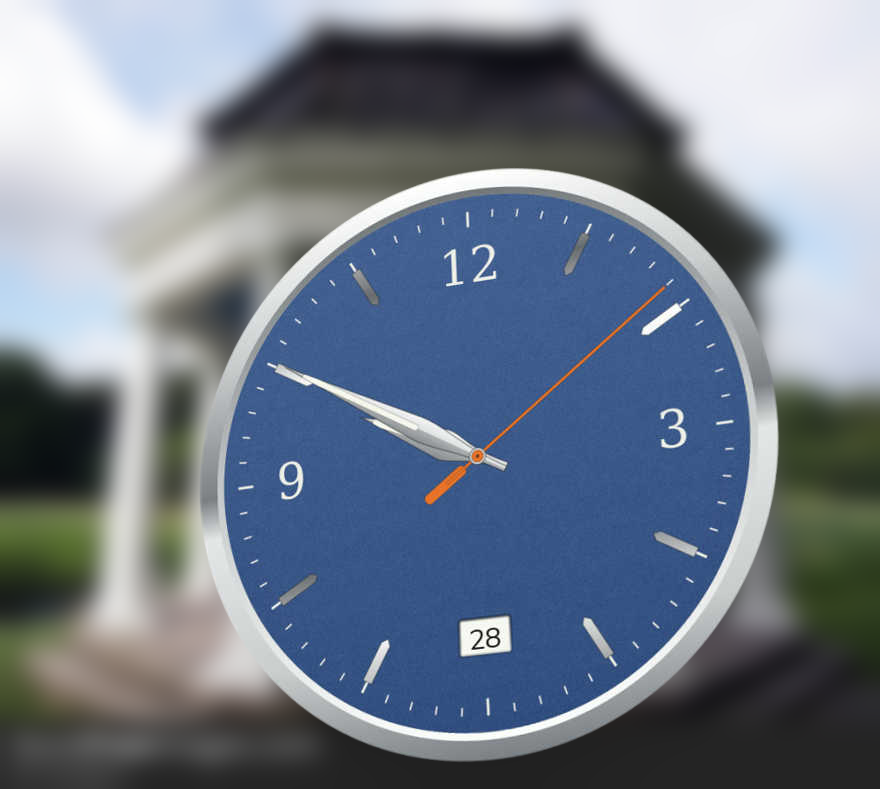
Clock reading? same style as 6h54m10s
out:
9h50m09s
